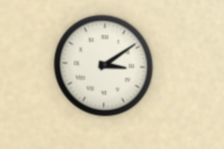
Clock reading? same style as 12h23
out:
3h09
